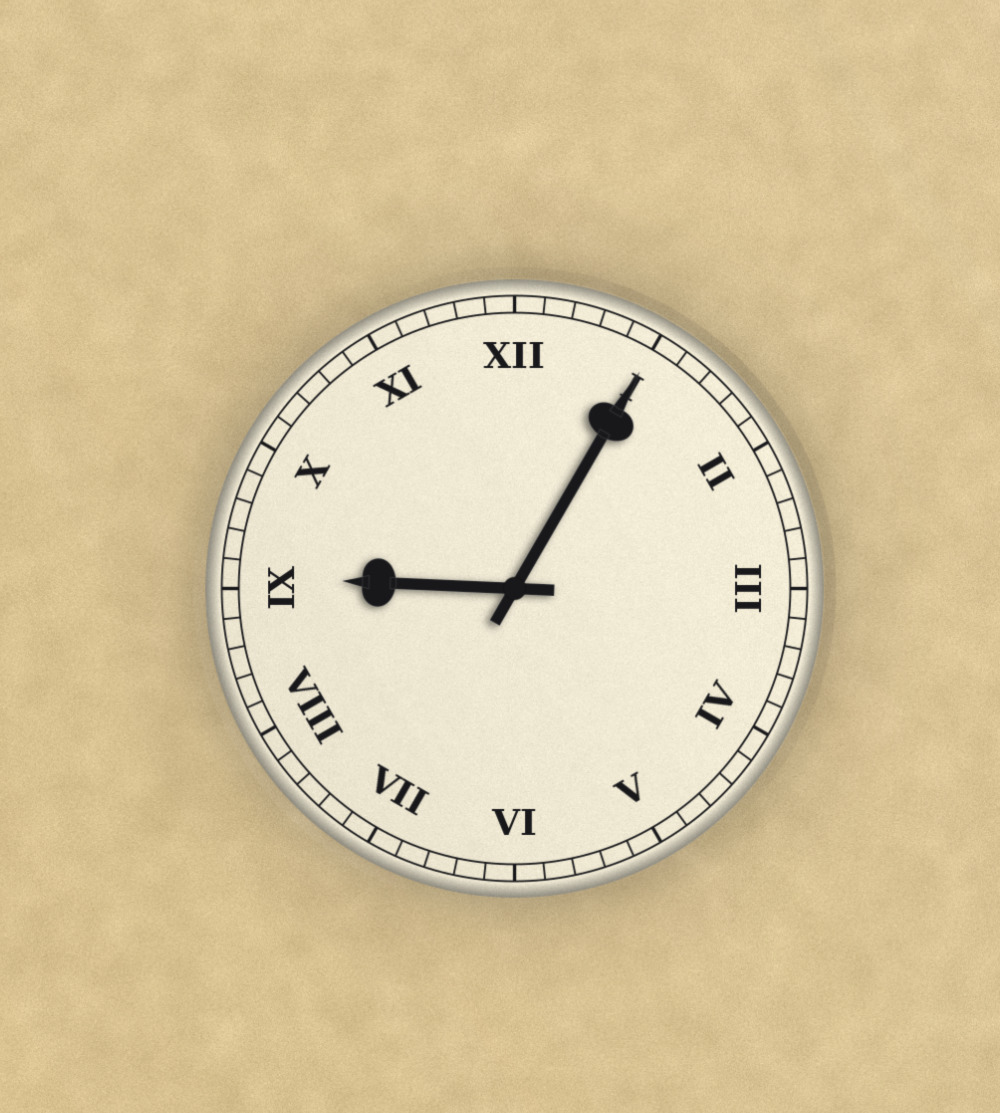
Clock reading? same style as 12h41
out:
9h05
